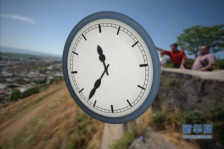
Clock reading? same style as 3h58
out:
11h37
